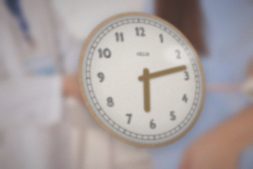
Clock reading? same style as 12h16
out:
6h13
